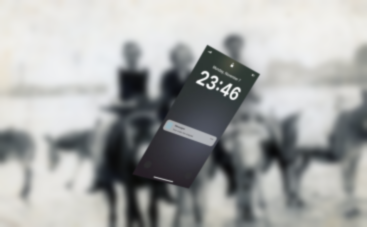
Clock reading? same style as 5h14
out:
23h46
